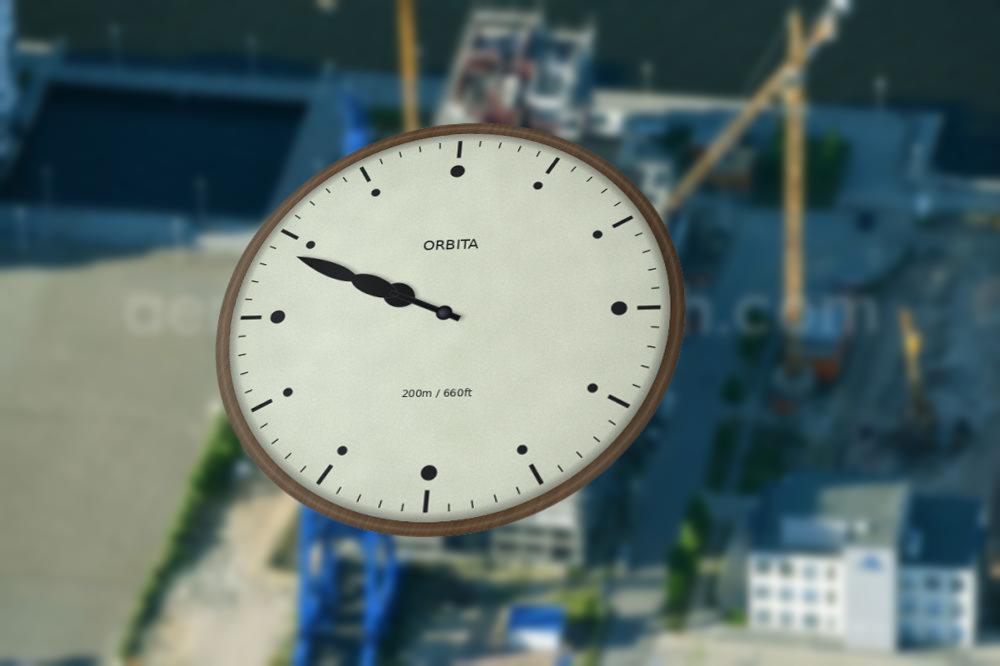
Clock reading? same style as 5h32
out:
9h49
